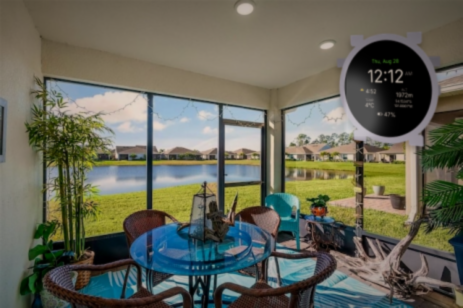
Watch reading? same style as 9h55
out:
12h12
